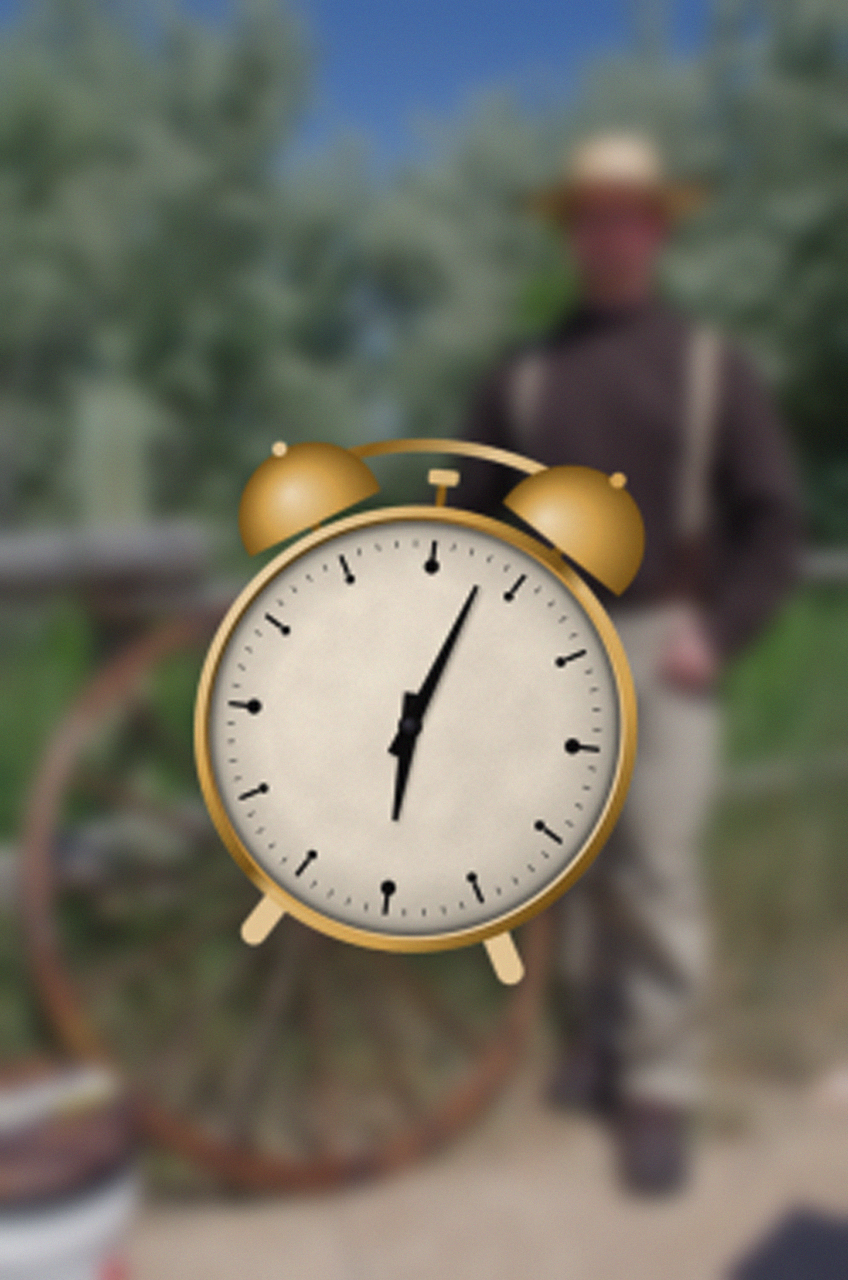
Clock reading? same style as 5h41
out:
6h03
